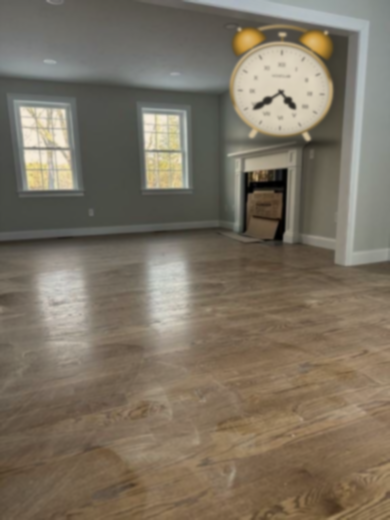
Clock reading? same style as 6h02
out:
4h39
